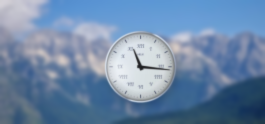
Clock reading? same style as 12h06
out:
11h16
